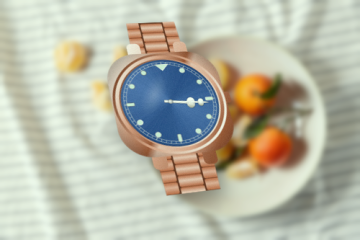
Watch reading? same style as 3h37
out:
3h16
